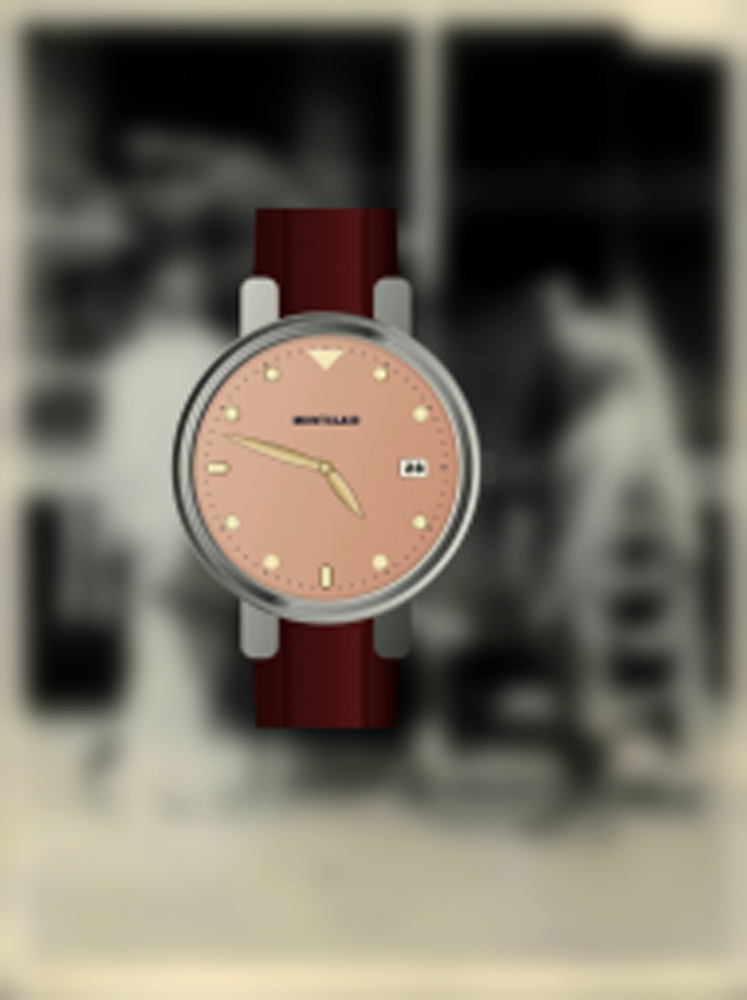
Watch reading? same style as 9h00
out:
4h48
